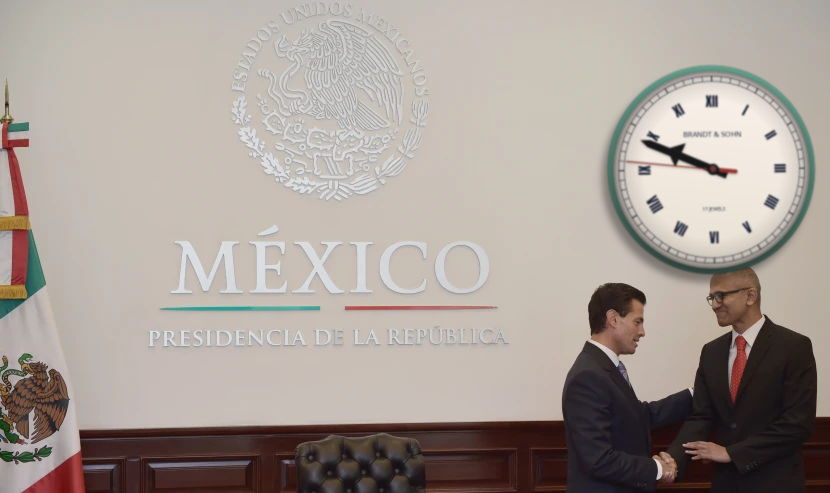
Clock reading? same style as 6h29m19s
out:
9h48m46s
